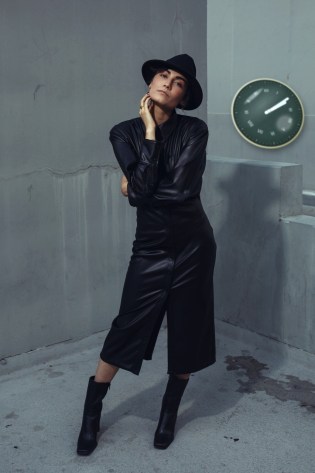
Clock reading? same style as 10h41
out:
2h10
